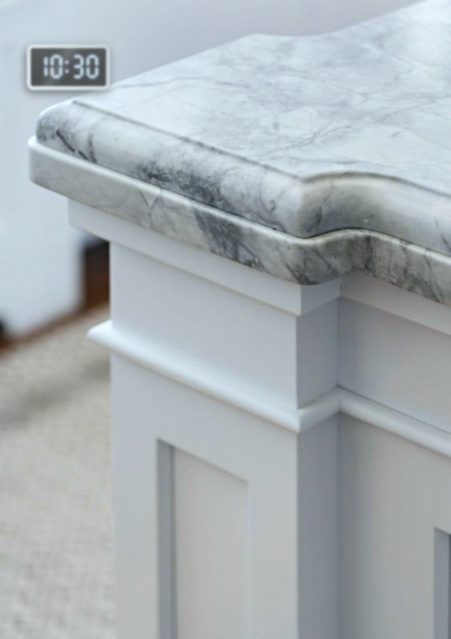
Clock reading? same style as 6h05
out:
10h30
